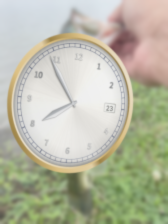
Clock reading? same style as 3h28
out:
7h54
